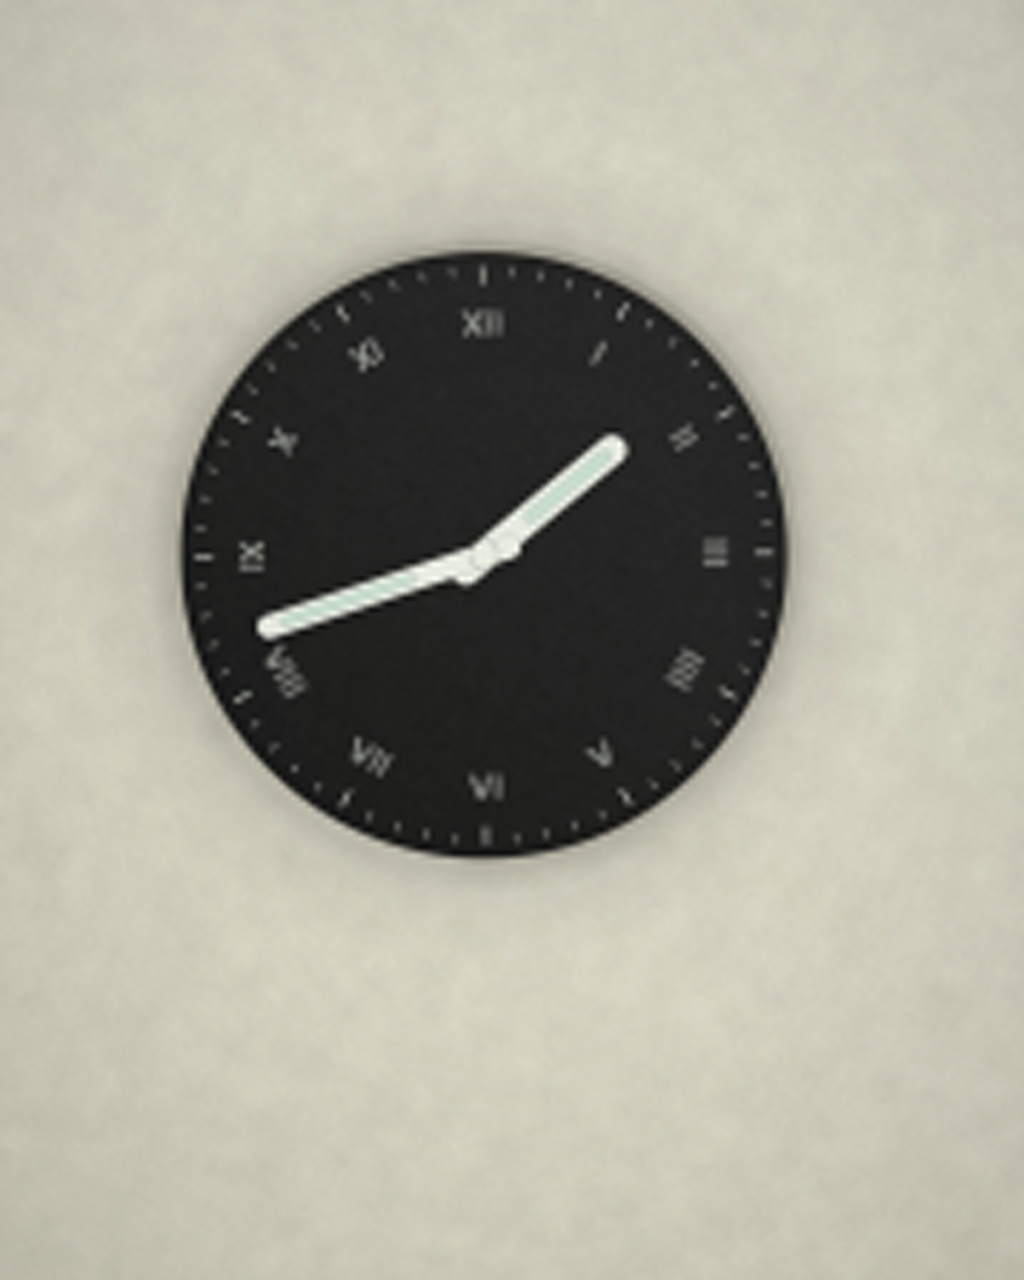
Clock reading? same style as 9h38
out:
1h42
